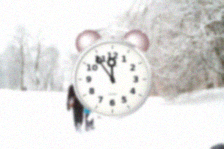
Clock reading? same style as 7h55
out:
11h54
